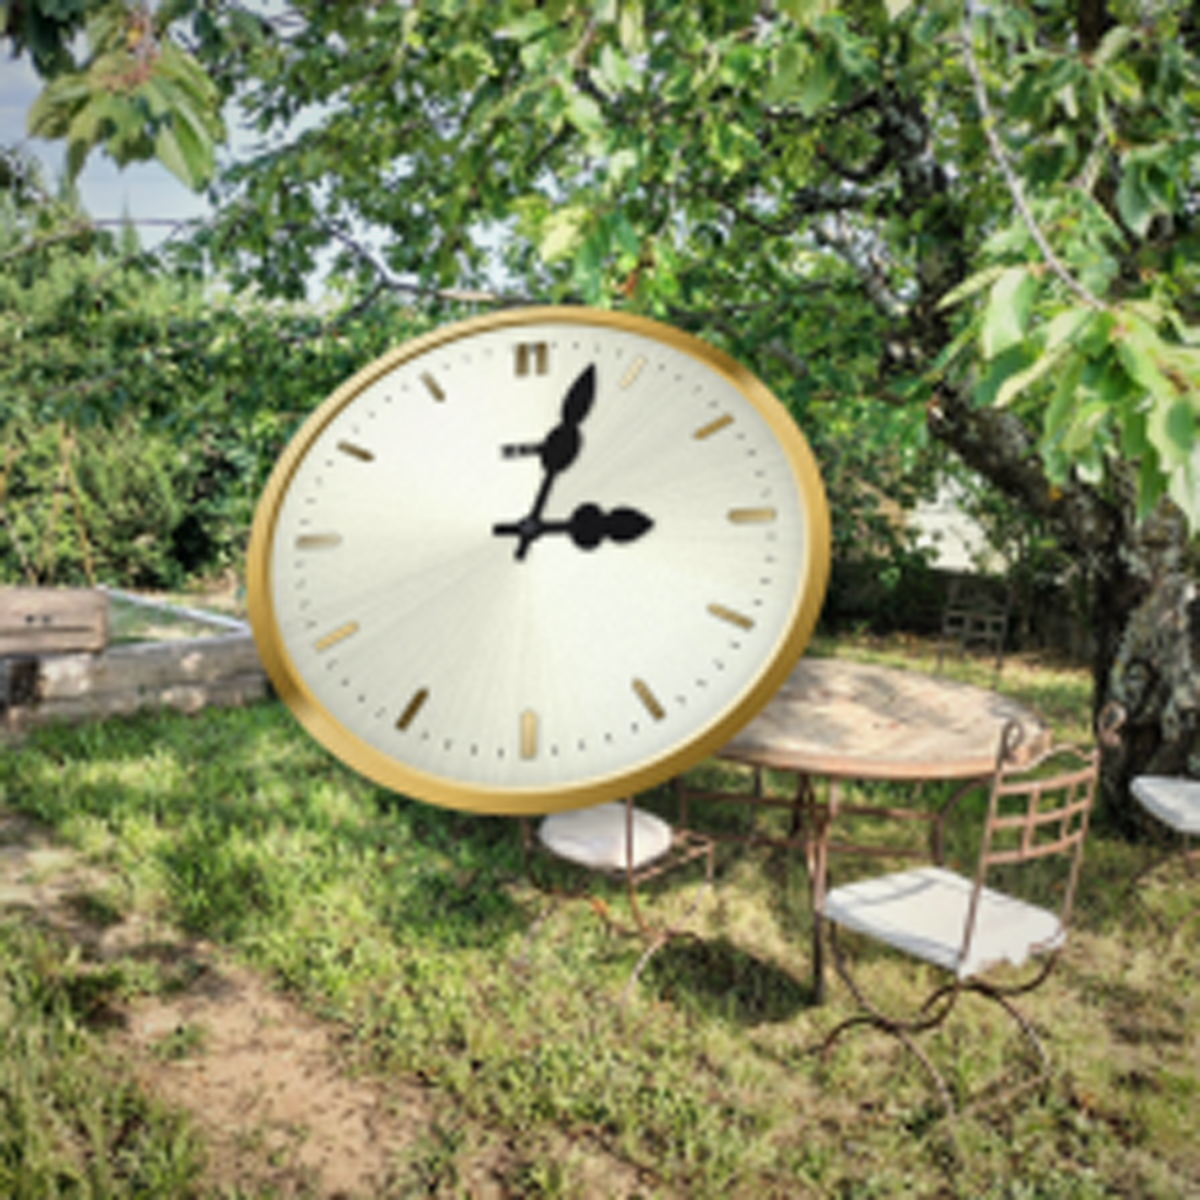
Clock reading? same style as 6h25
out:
3h03
